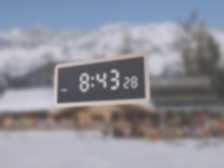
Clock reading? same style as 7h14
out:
8h43
